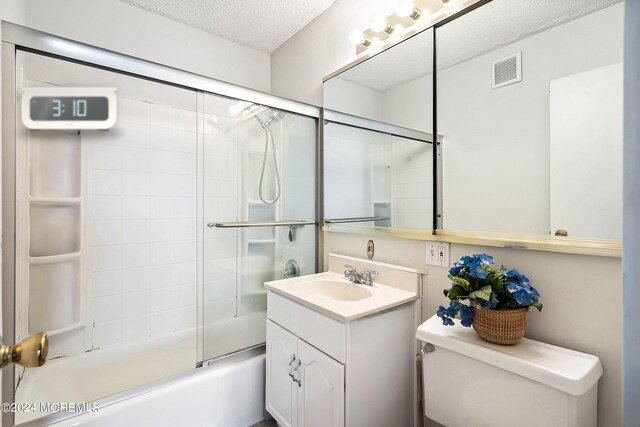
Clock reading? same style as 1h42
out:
3h10
